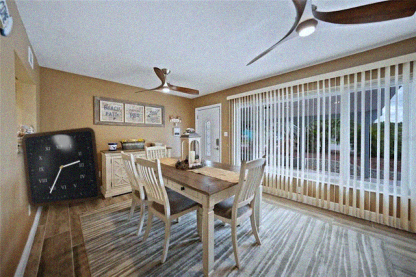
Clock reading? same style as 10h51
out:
2h35
